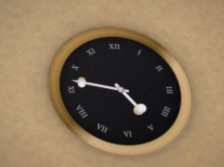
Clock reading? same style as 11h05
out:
4h47
